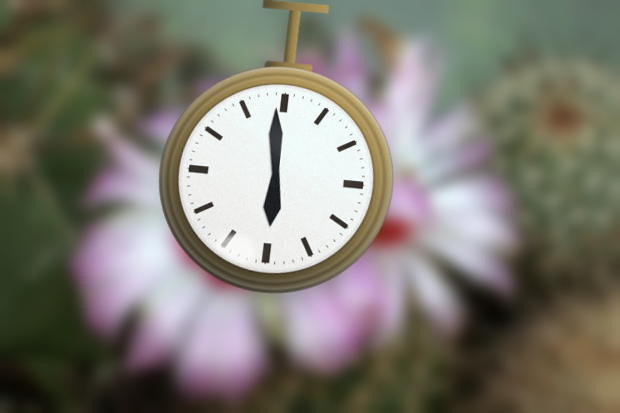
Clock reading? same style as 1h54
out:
5h59
